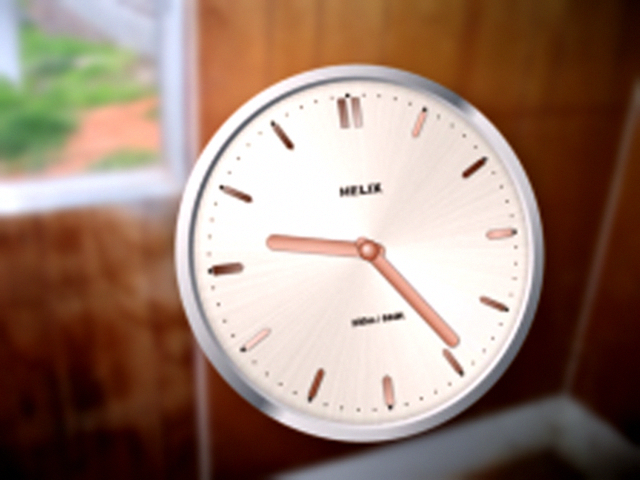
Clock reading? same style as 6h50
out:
9h24
